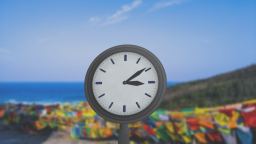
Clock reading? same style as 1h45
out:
3h09
